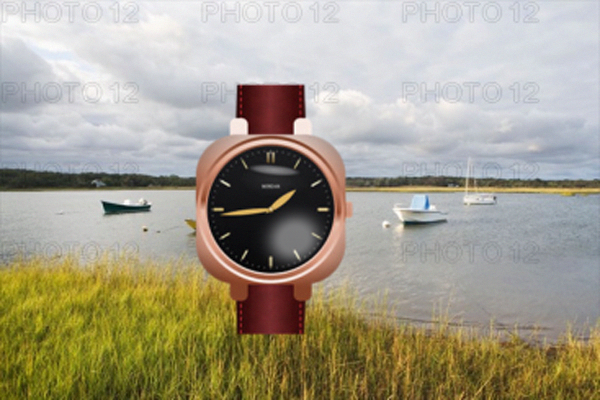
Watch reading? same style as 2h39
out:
1h44
